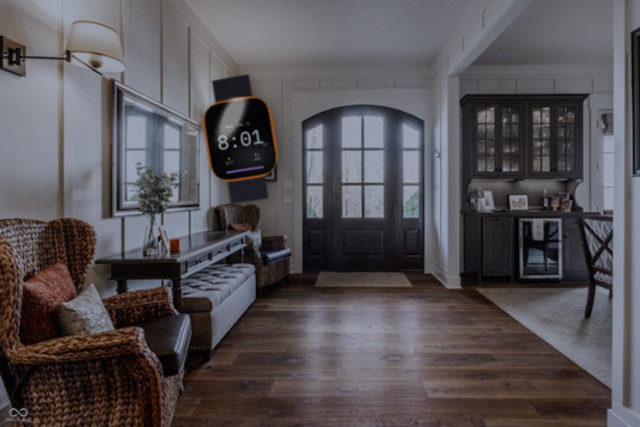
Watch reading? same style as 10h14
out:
8h01
